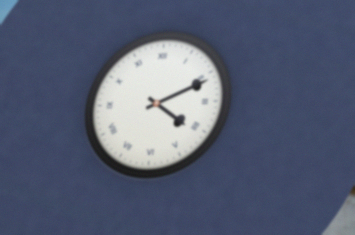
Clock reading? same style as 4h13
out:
4h11
